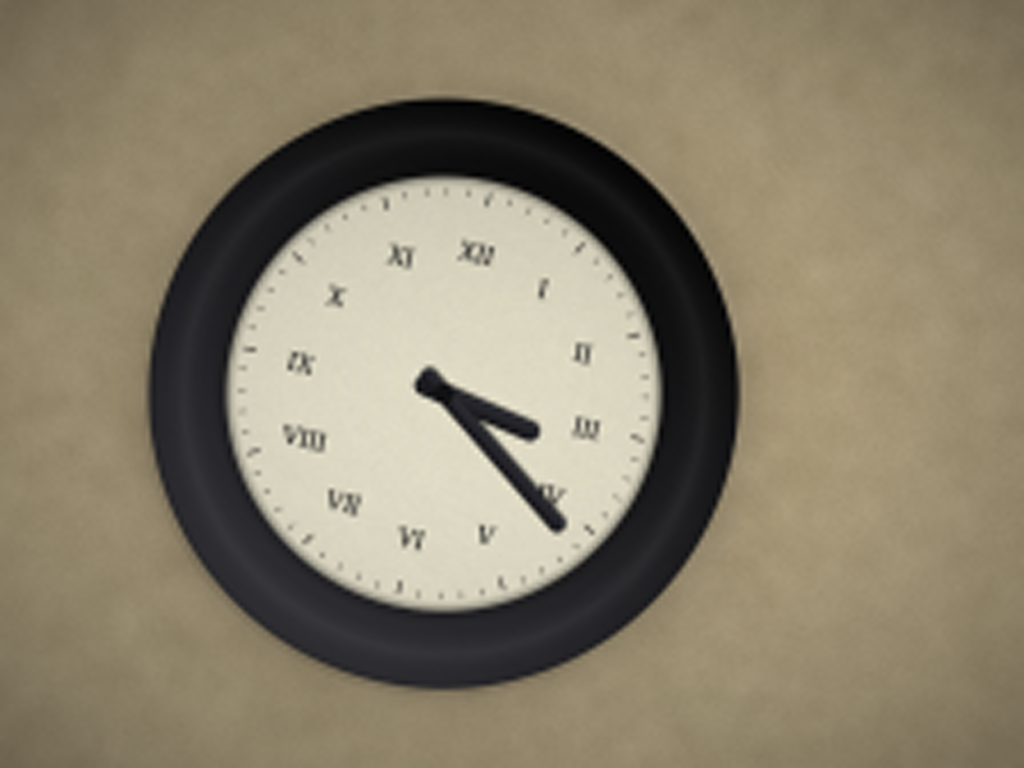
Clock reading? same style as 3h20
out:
3h21
